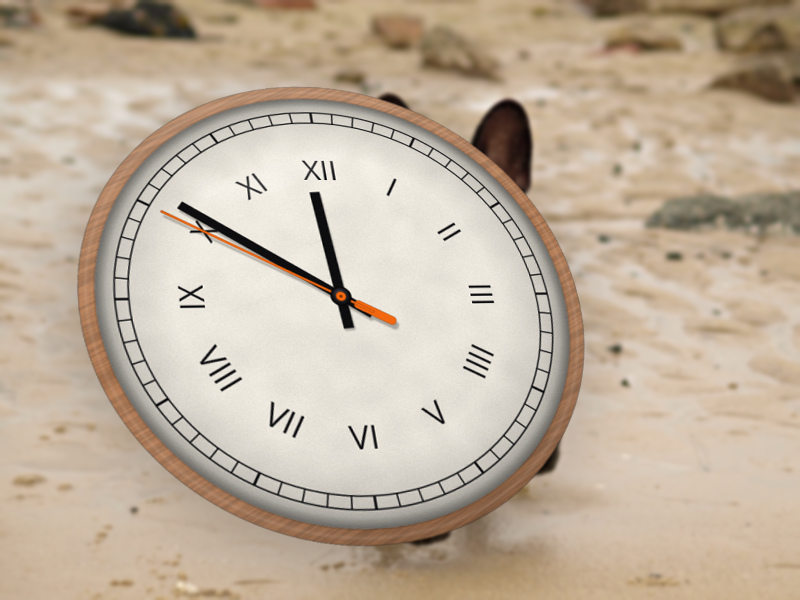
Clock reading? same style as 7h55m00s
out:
11h50m50s
